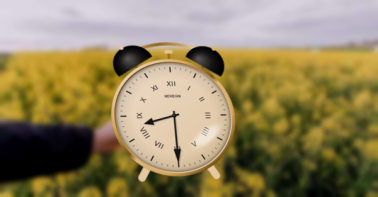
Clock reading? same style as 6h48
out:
8h30
